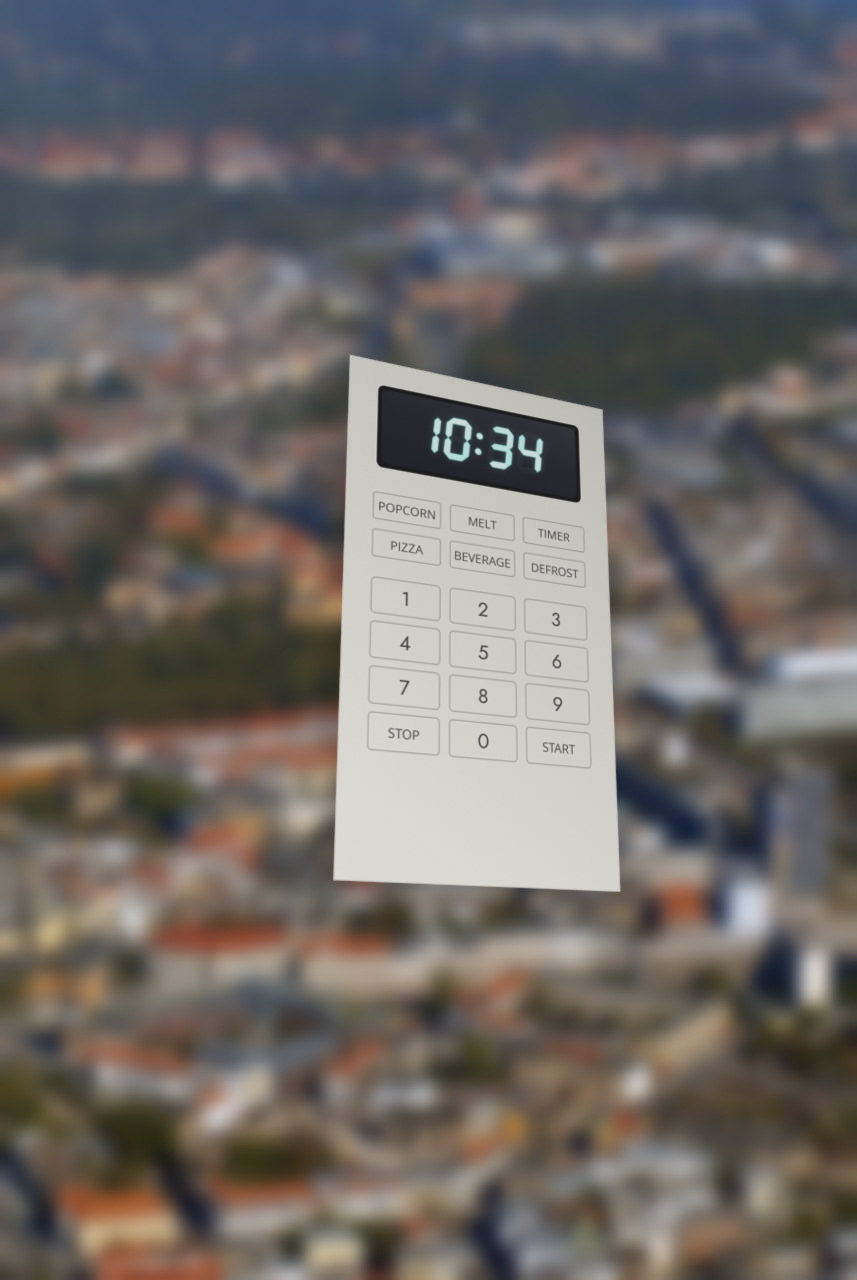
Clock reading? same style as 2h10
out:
10h34
